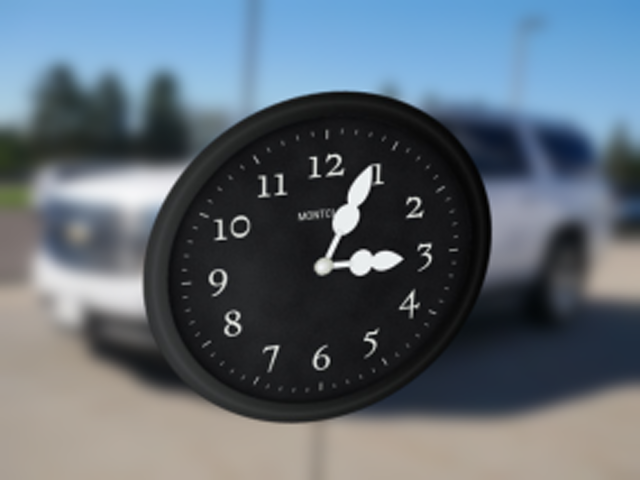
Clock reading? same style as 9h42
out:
3h04
